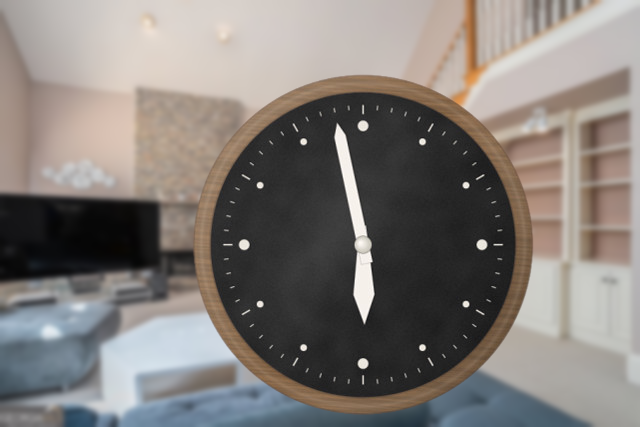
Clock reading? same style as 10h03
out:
5h58
